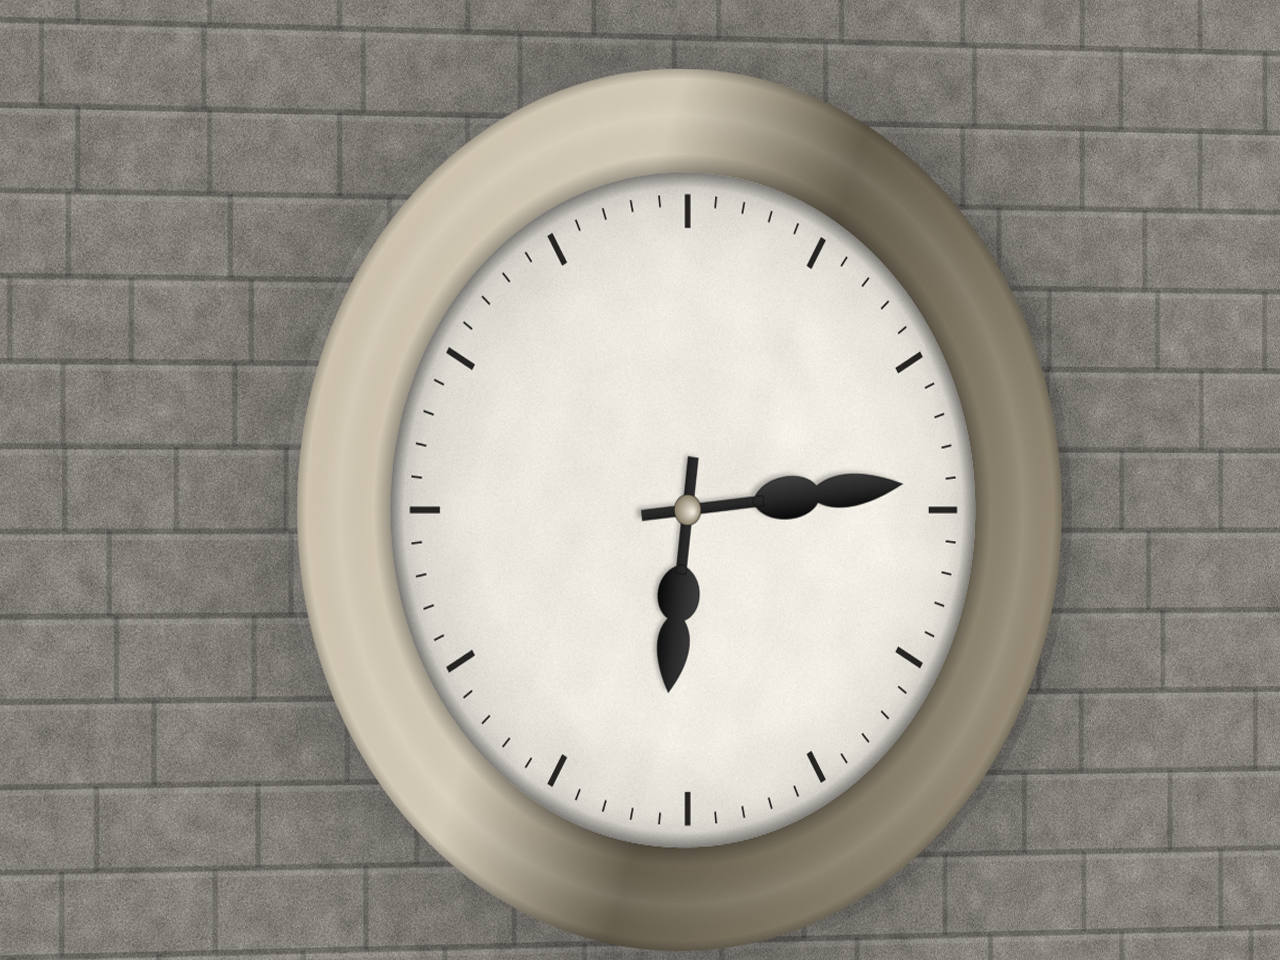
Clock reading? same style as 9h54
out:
6h14
